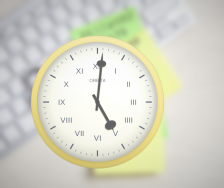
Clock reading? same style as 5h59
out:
5h01
